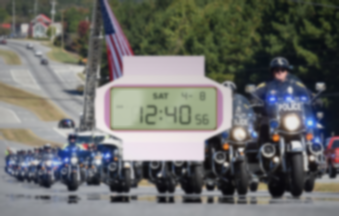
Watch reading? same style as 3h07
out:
12h40
